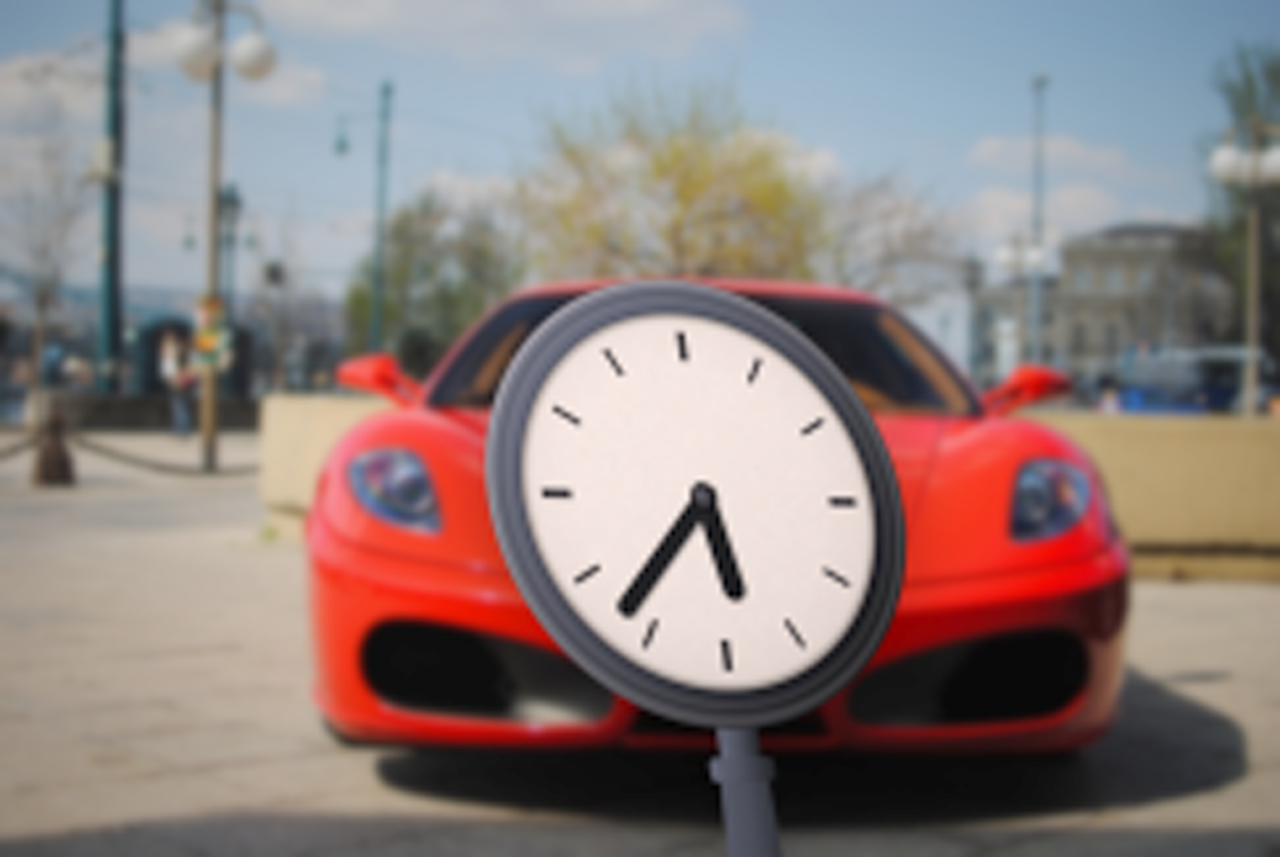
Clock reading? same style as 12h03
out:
5h37
